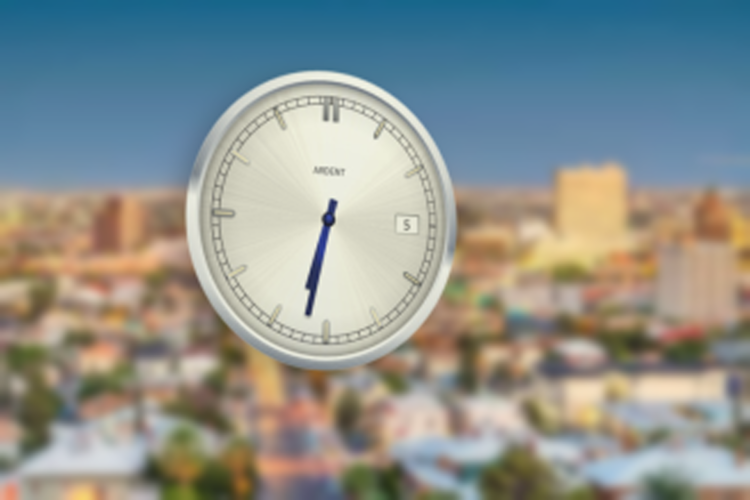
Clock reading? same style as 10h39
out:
6h32
